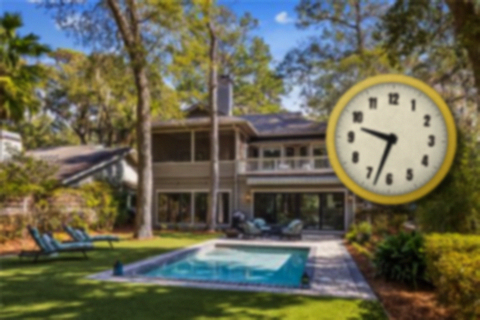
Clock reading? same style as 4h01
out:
9h33
